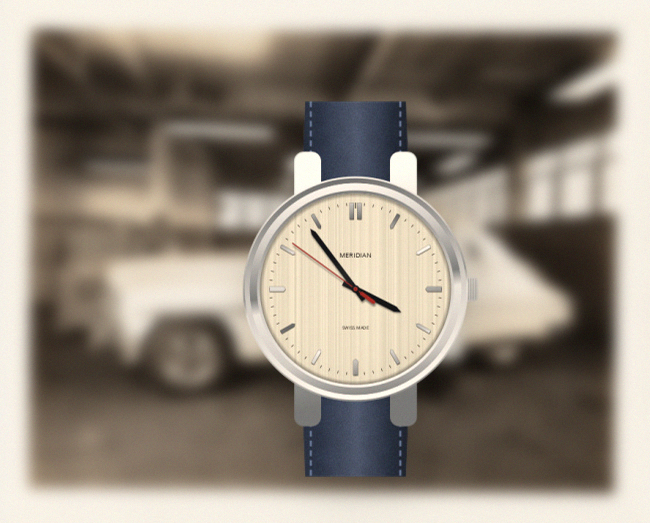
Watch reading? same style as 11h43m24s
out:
3h53m51s
